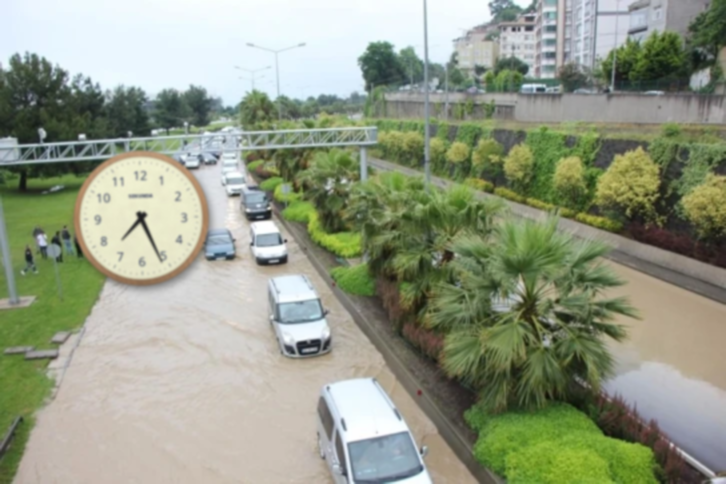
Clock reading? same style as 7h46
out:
7h26
